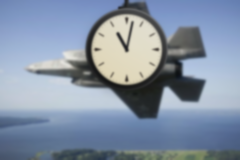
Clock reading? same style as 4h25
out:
11h02
